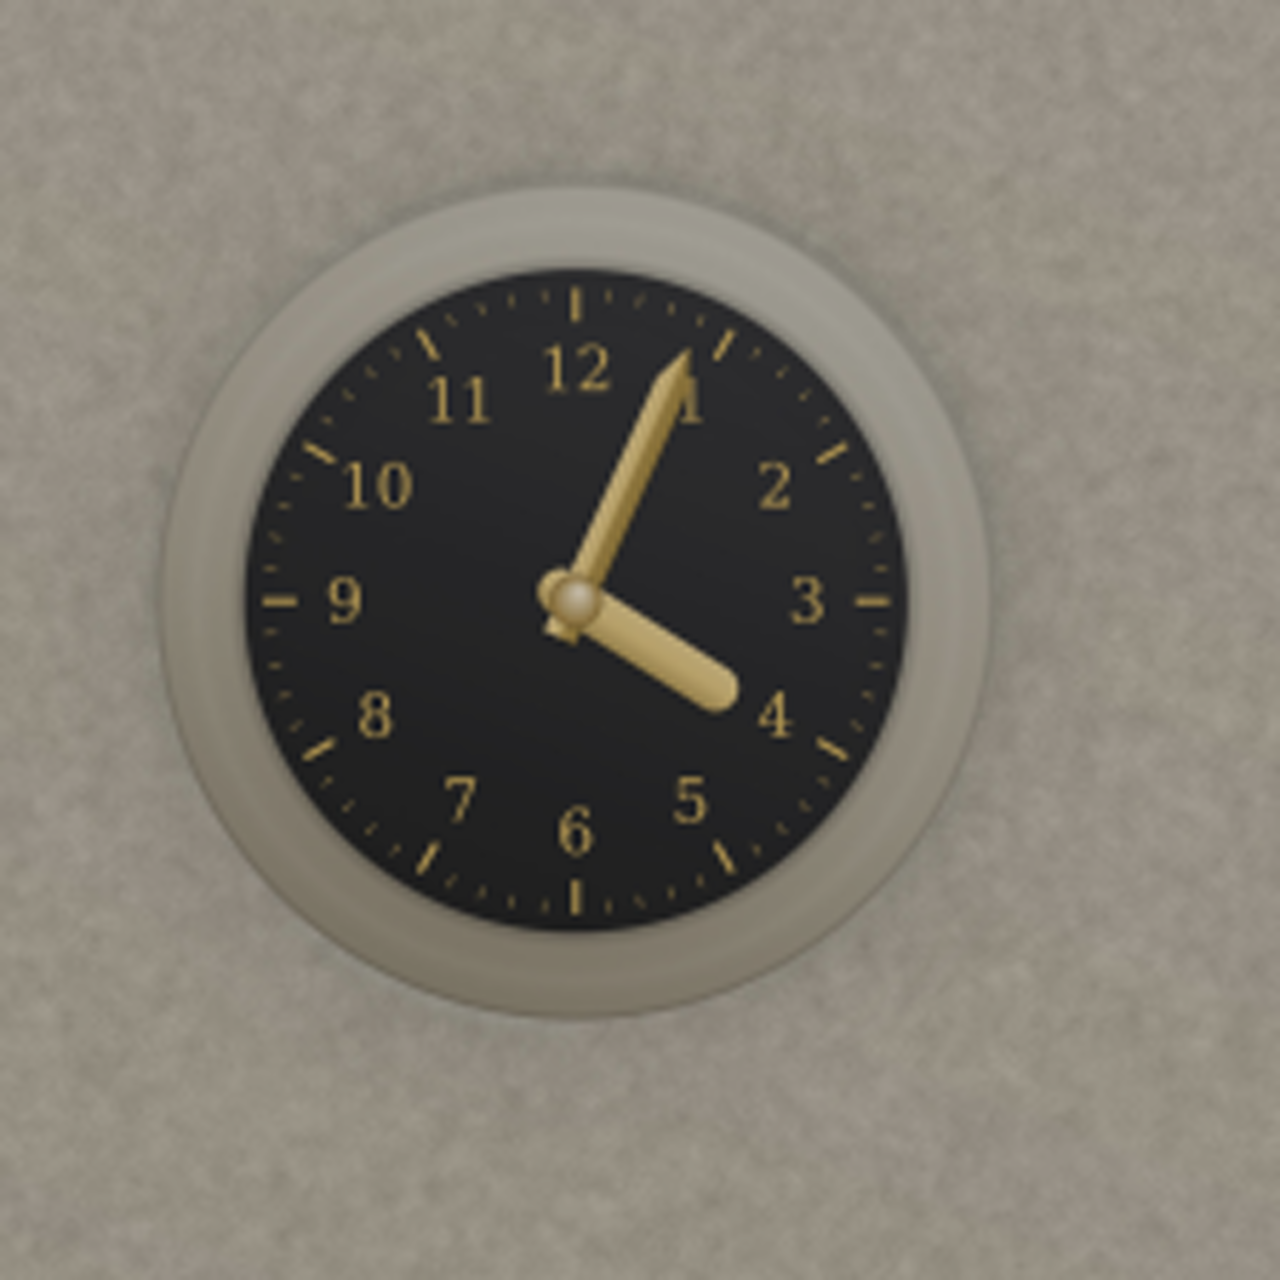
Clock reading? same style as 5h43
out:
4h04
